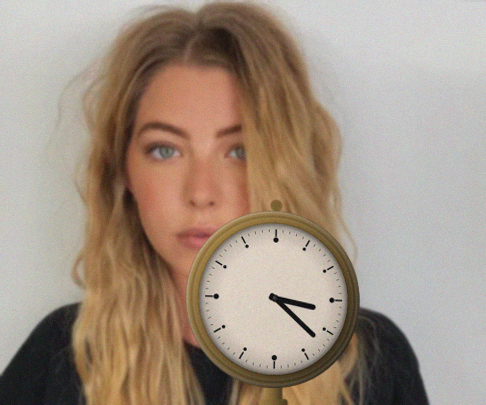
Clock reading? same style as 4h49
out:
3h22
